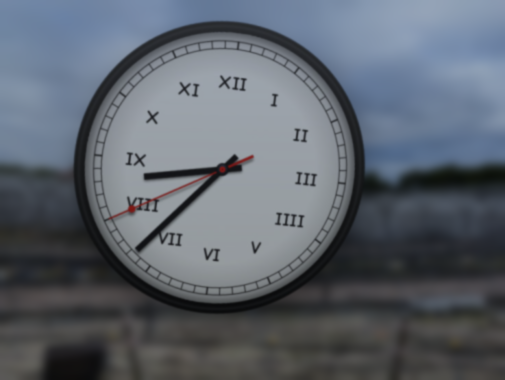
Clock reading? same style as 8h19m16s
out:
8h36m40s
